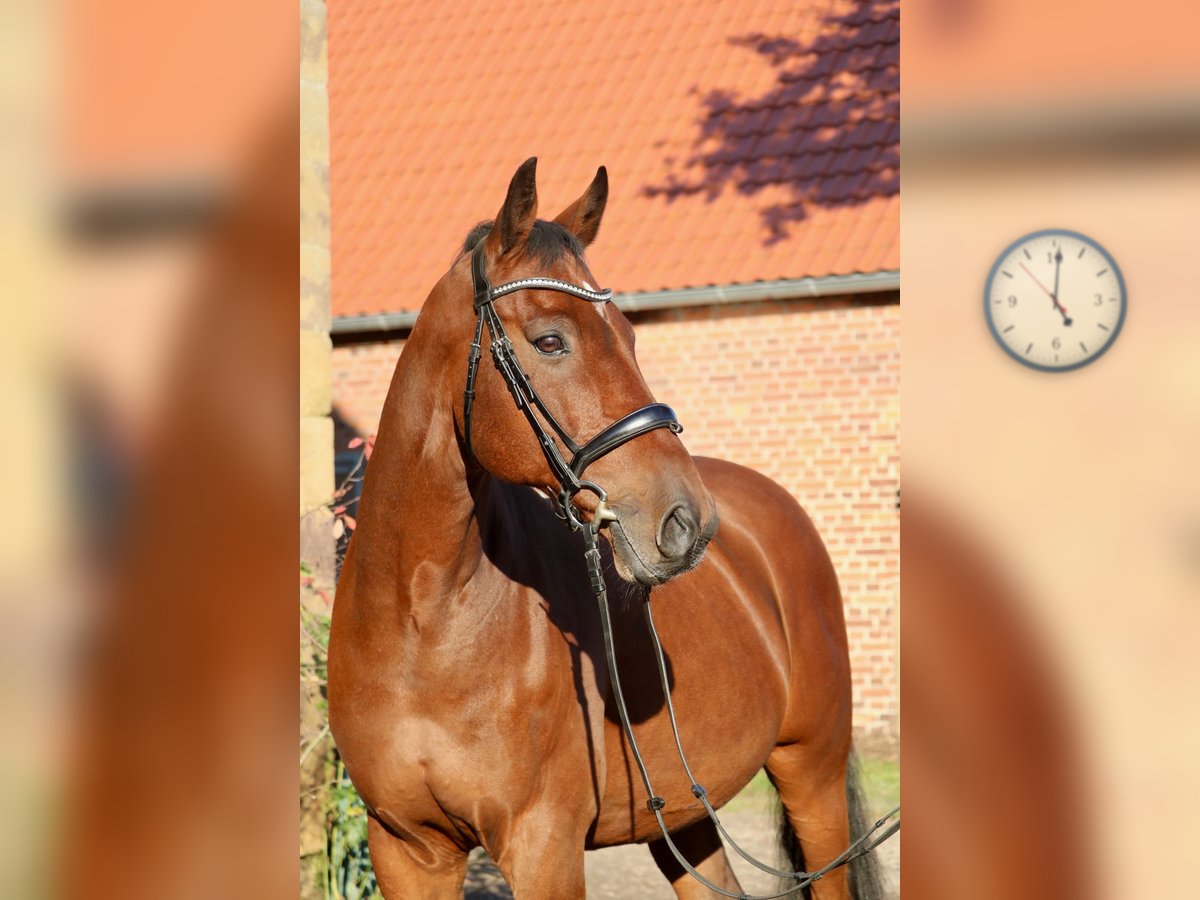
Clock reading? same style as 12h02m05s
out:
5h00m53s
